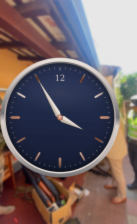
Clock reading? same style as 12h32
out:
3h55
